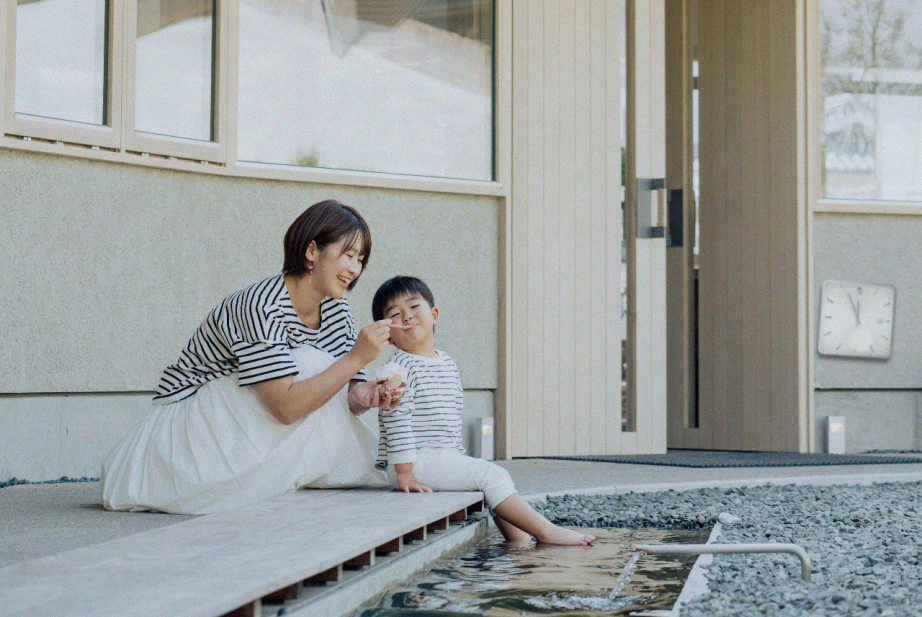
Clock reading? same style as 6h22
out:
11h56
